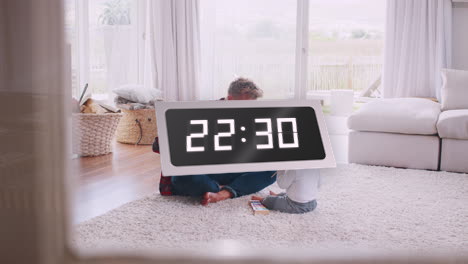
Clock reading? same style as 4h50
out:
22h30
